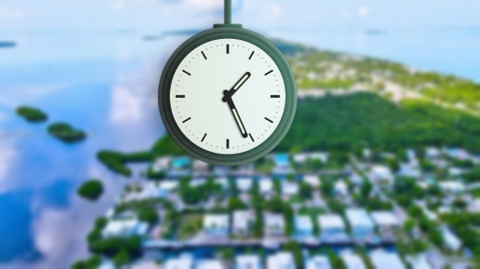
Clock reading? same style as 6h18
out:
1h26
